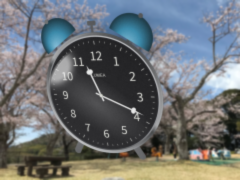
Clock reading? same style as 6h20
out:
11h19
